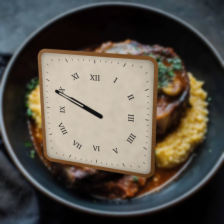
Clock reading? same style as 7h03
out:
9h49
